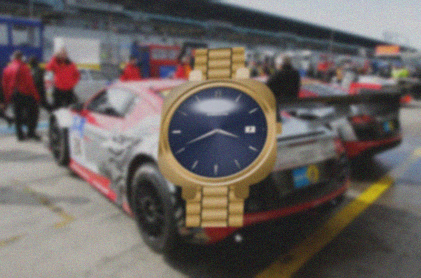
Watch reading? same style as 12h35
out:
3h41
